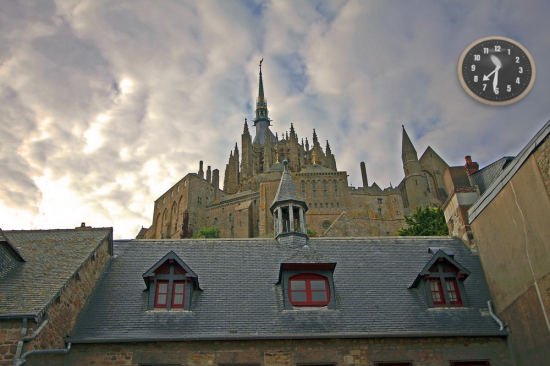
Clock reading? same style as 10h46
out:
7h31
